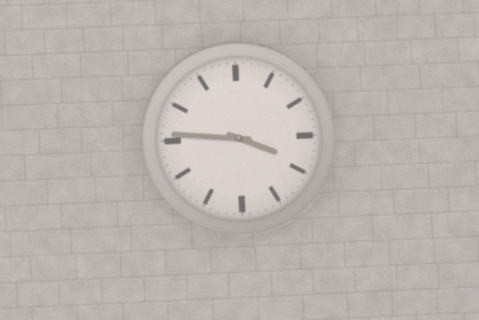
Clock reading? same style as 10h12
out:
3h46
